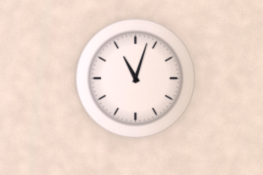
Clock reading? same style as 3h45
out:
11h03
